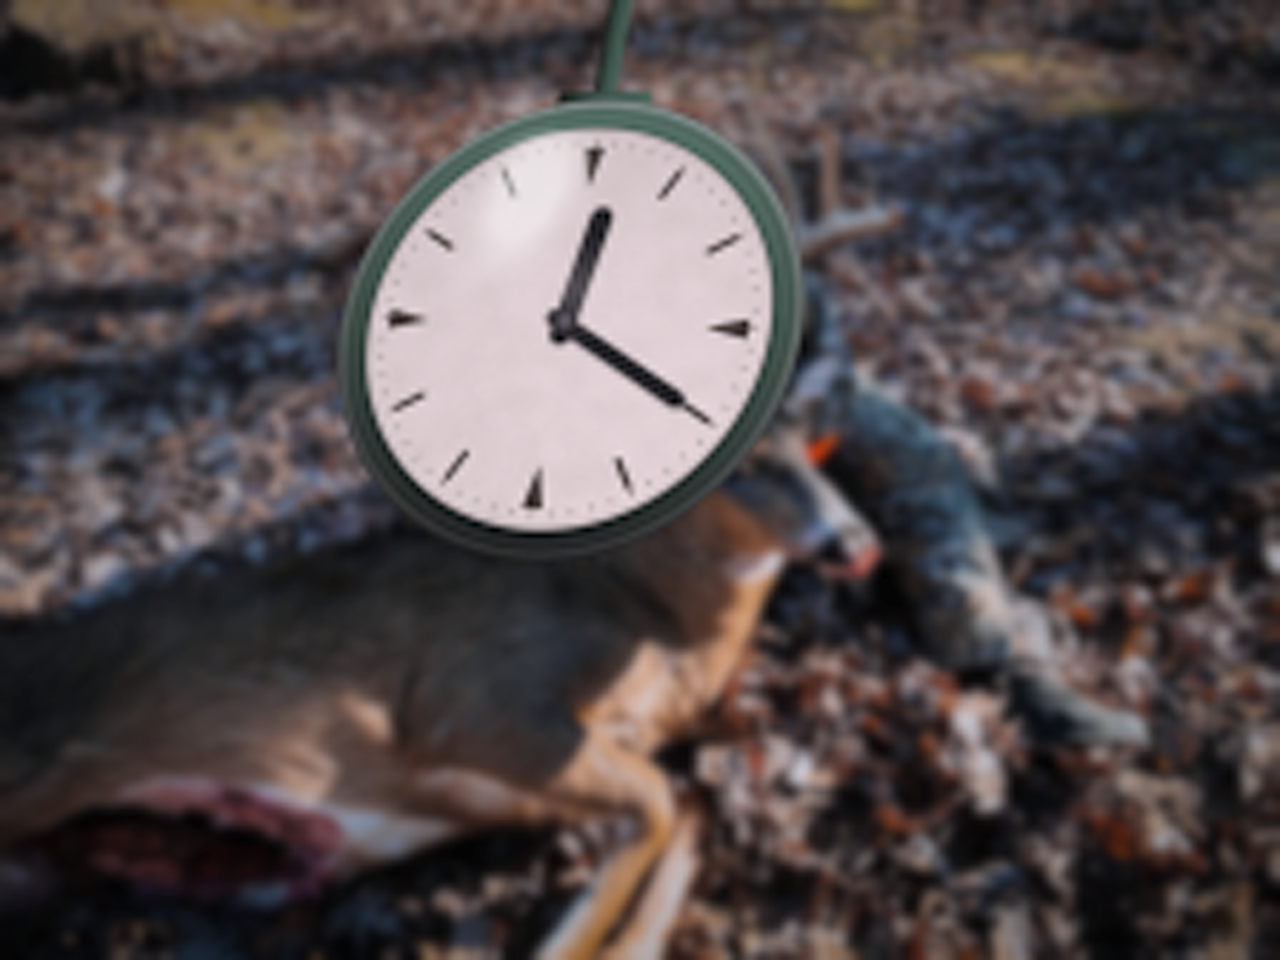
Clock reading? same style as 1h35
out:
12h20
